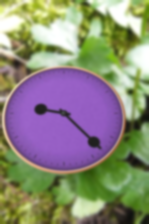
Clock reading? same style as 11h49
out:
9h23
